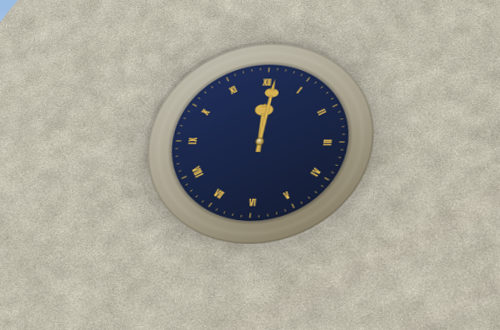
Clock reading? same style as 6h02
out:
12h01
